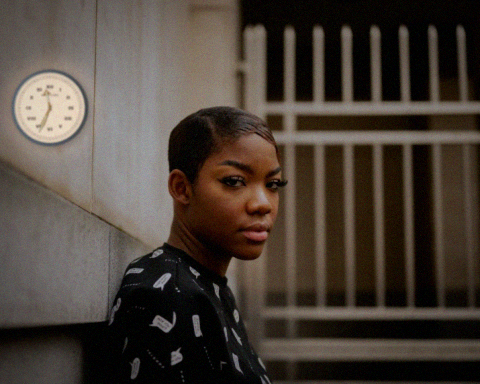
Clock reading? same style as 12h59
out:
11h34
